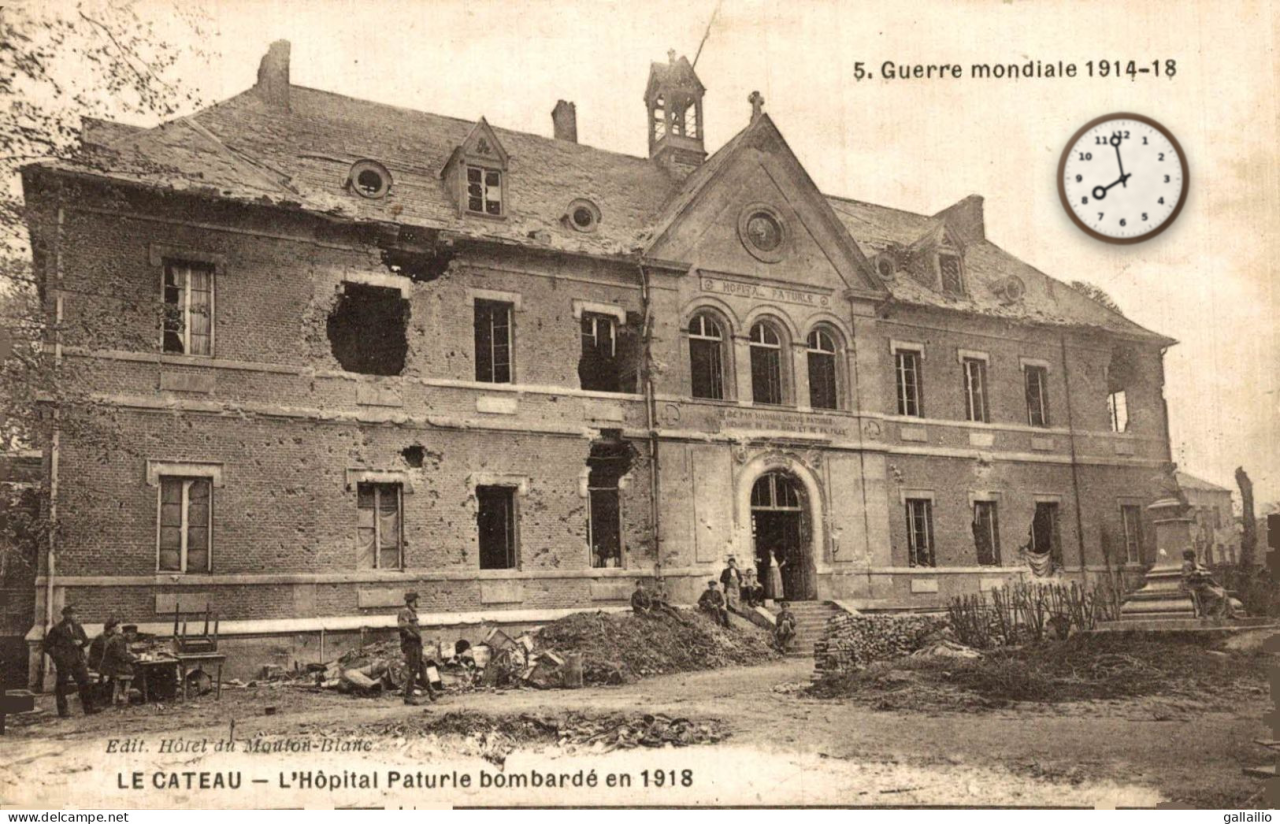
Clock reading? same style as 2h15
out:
7h58
